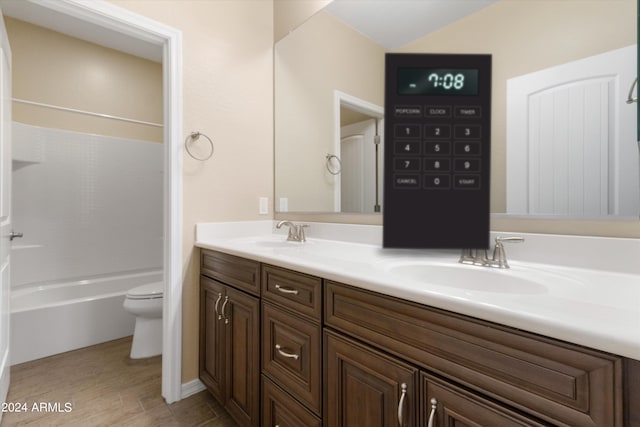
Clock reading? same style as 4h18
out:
7h08
